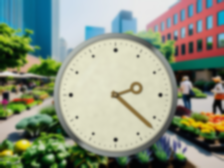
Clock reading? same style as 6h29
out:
2h22
